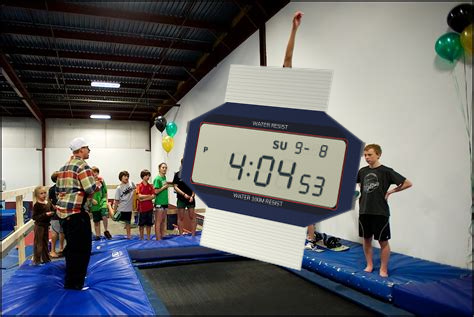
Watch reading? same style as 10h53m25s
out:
4h04m53s
